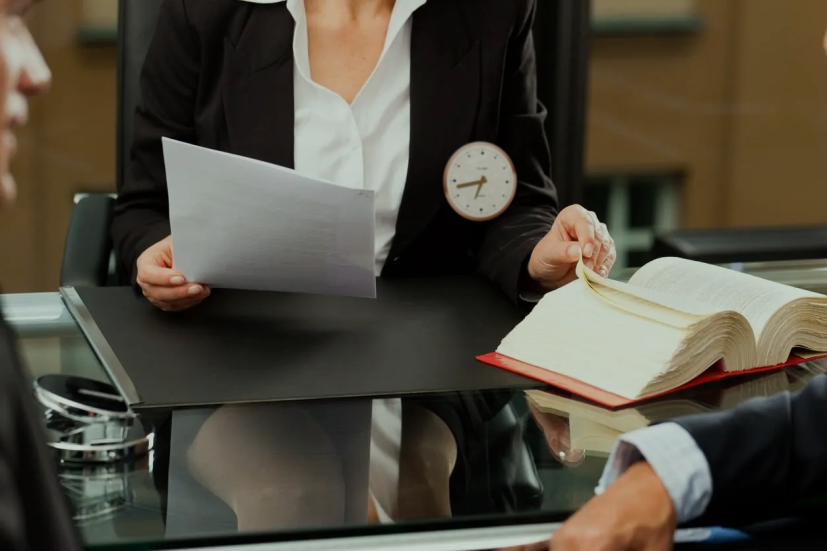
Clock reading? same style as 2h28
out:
6h43
